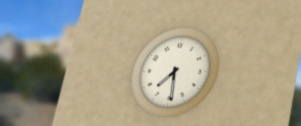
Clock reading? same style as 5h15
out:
7h29
